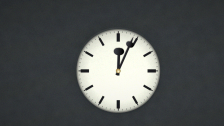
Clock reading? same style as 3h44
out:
12h04
